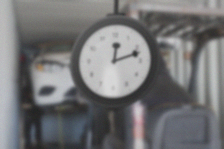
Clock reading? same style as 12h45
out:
12h12
